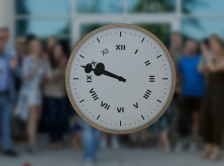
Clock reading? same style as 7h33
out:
9h48
